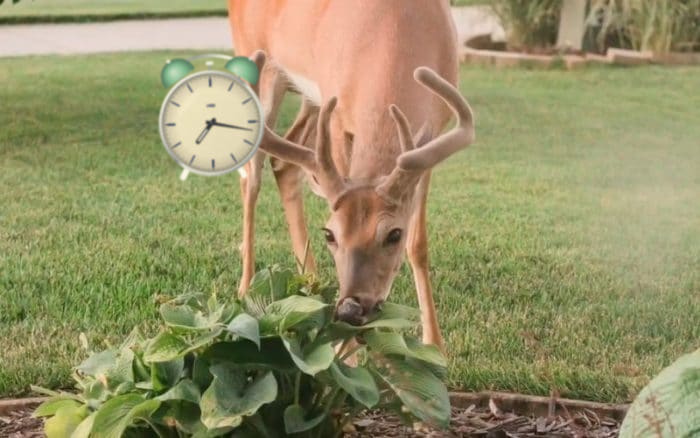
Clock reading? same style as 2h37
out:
7h17
